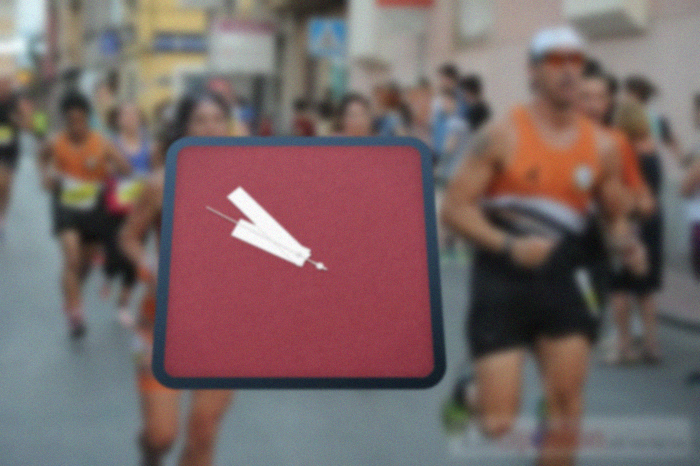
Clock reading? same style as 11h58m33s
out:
9h52m50s
